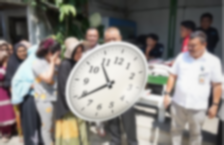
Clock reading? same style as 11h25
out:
10h39
